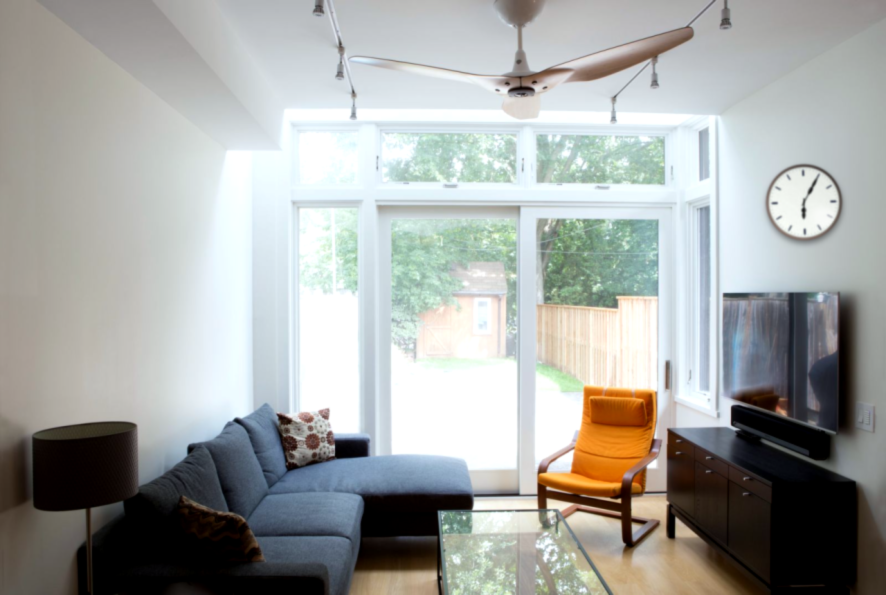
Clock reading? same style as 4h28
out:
6h05
